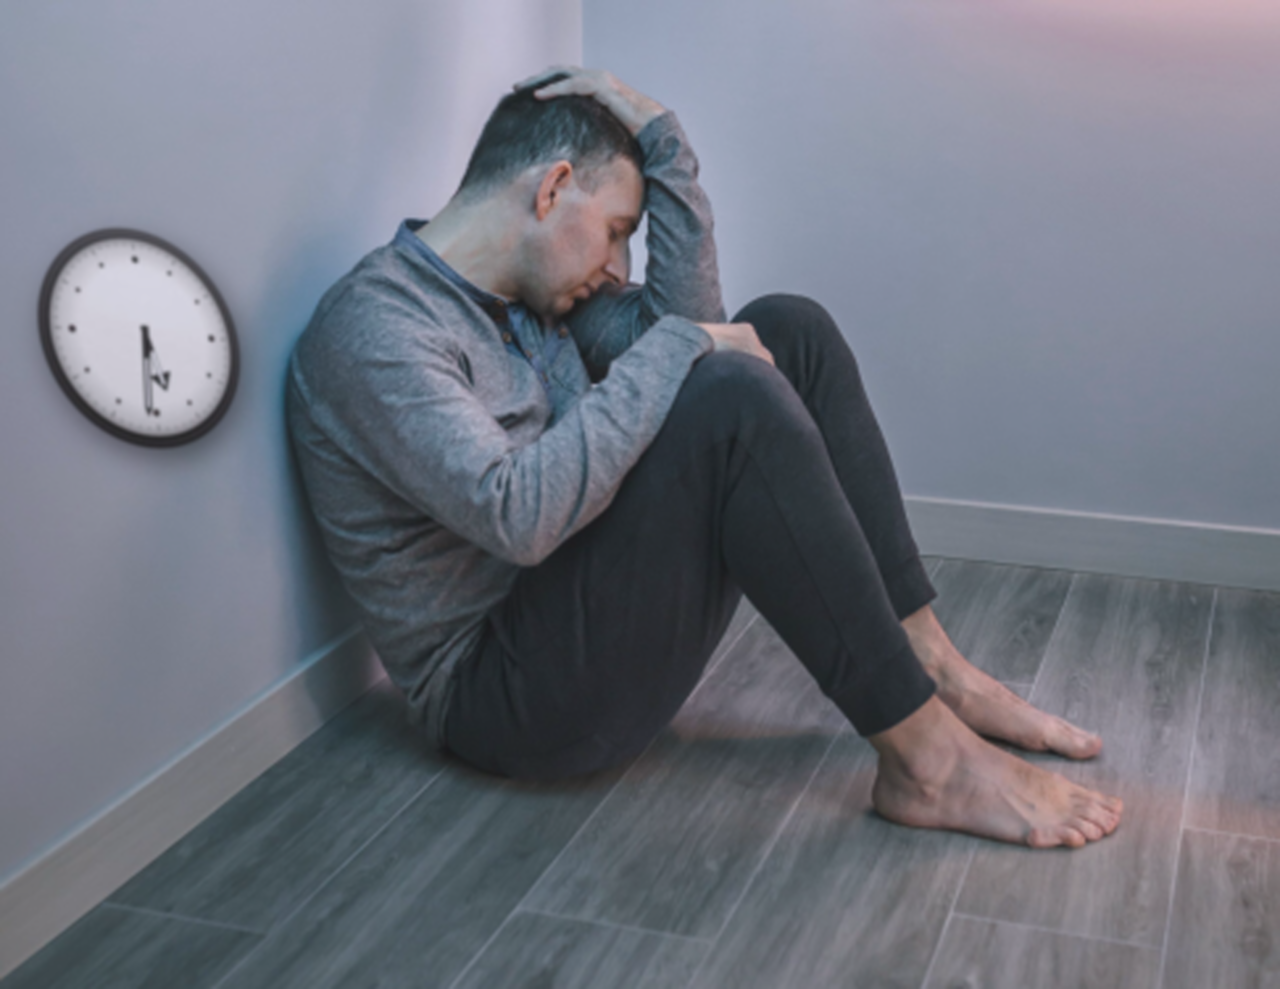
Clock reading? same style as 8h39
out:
5h31
